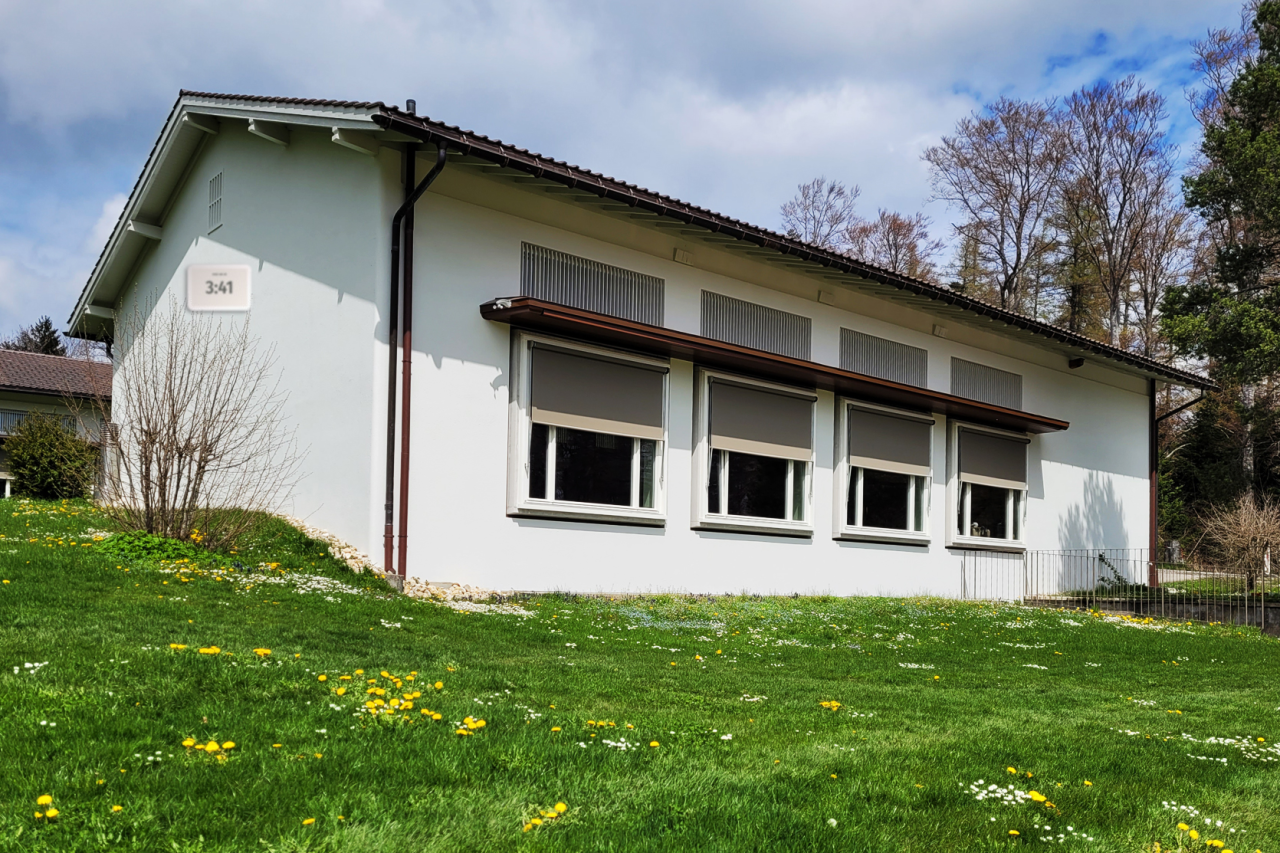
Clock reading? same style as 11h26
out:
3h41
